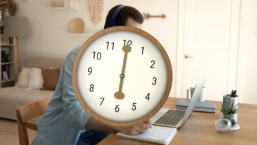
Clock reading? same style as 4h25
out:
6h00
